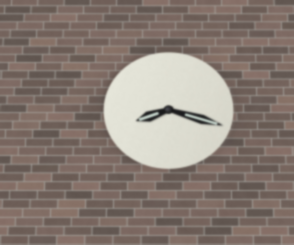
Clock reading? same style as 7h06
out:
8h18
